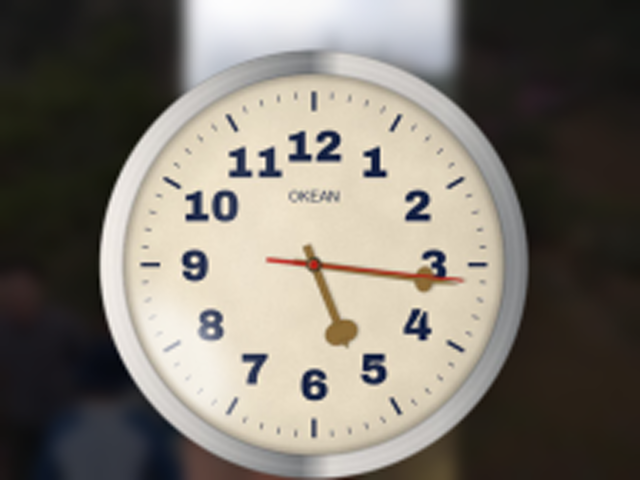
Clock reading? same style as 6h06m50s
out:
5h16m16s
